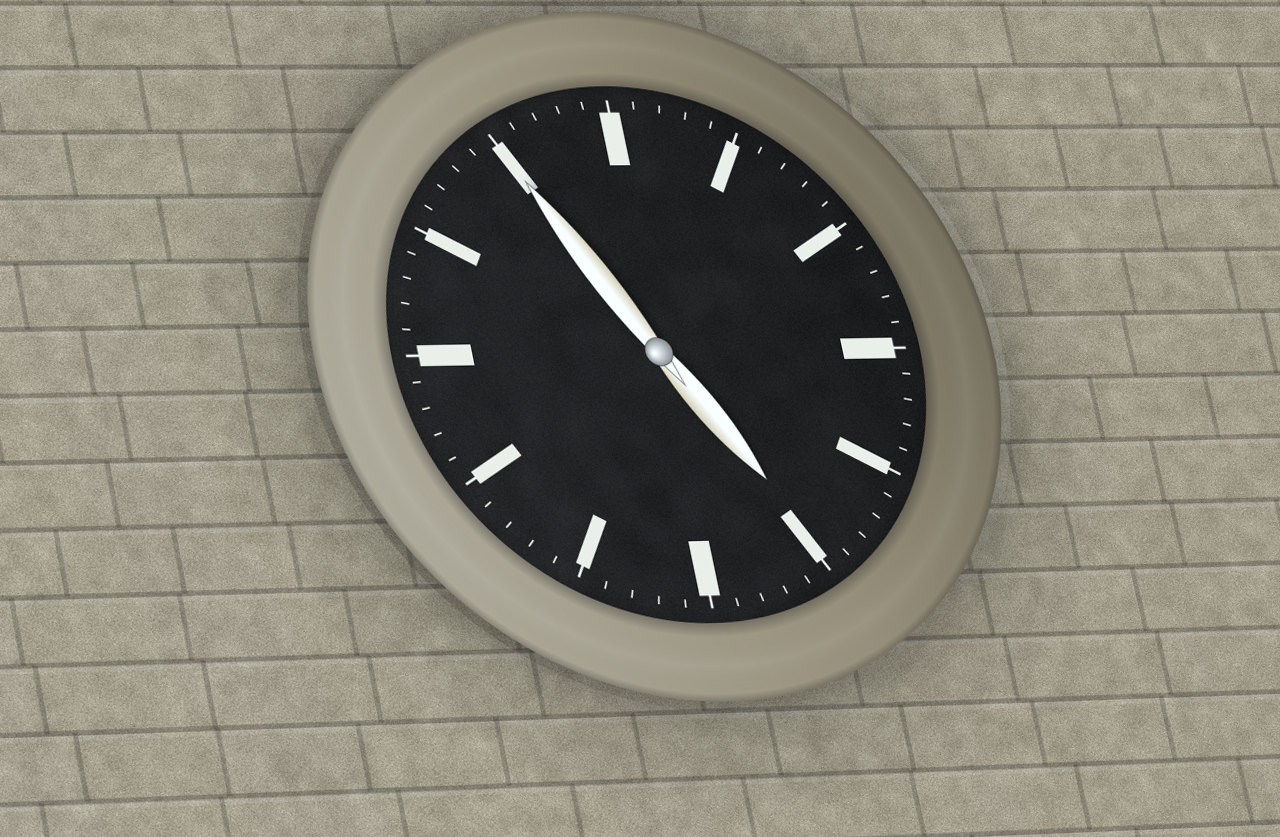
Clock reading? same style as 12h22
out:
4h55
